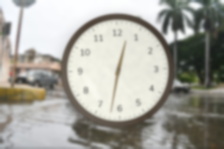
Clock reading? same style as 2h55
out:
12h32
